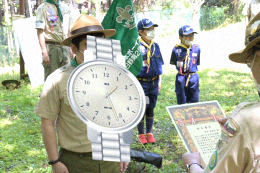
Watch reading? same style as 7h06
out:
1h27
